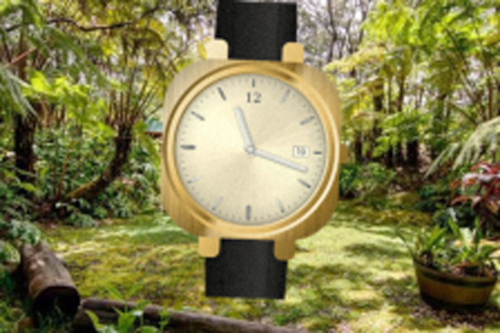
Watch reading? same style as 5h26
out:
11h18
